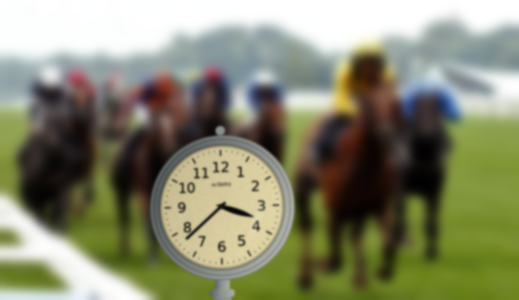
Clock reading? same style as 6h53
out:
3h38
